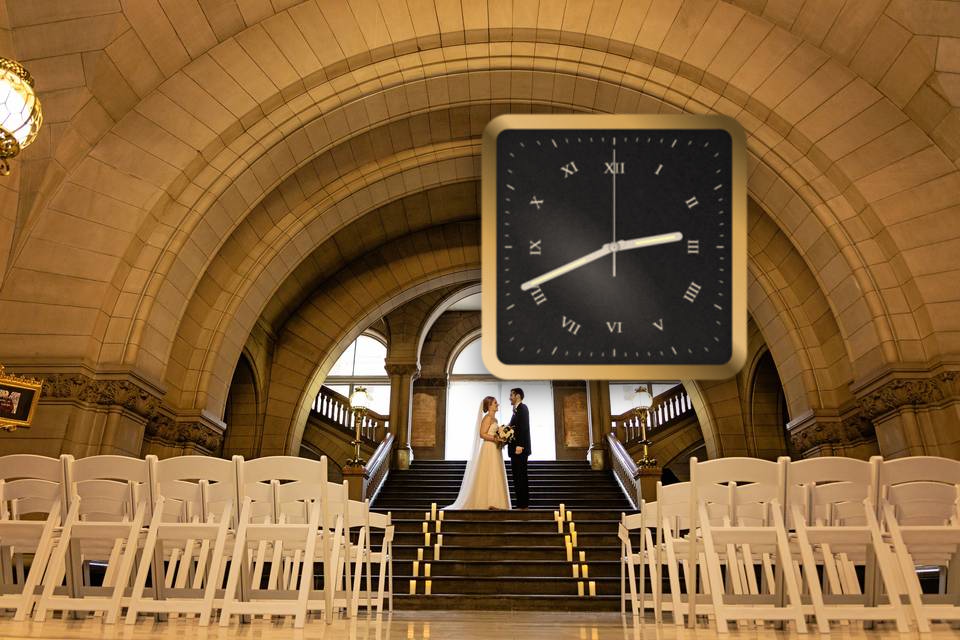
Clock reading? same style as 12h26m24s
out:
2h41m00s
